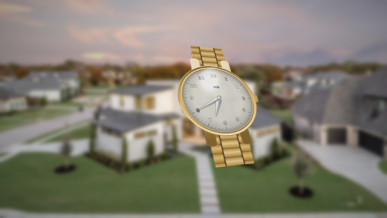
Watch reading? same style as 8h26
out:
6h40
